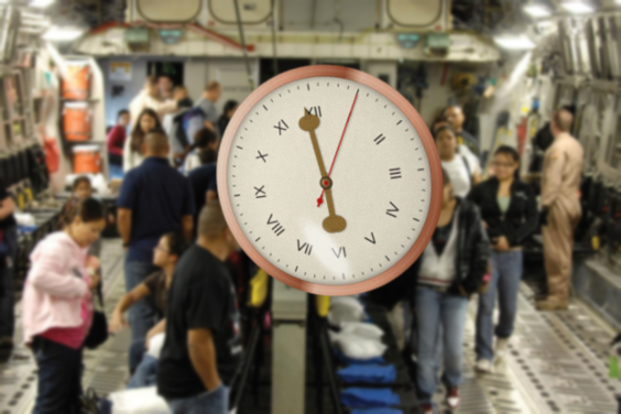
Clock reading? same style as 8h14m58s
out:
5h59m05s
